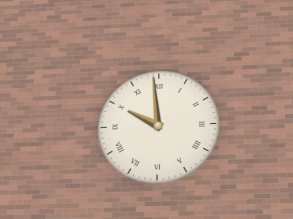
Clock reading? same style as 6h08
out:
9h59
